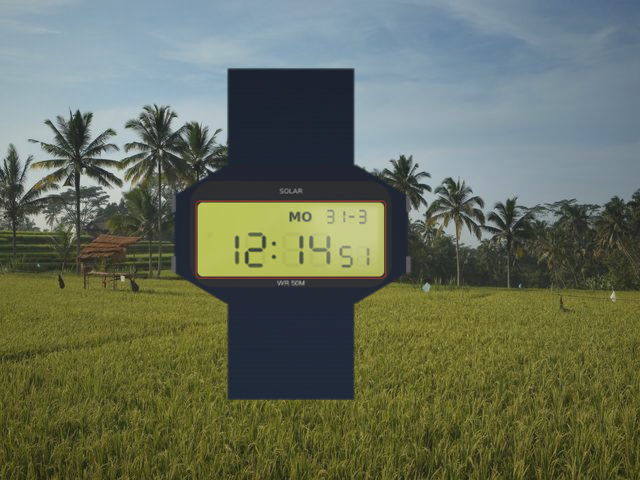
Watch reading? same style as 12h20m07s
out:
12h14m51s
